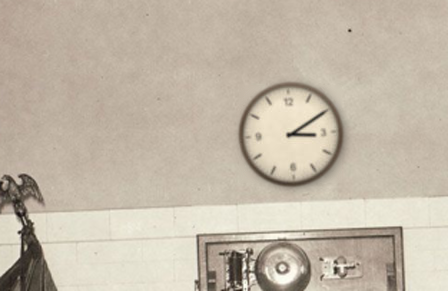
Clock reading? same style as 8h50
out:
3h10
